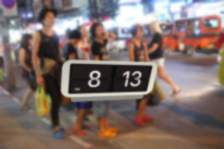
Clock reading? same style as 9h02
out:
8h13
